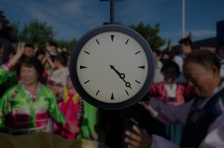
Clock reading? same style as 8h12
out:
4h23
